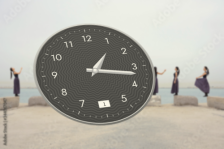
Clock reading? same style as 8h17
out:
1h17
